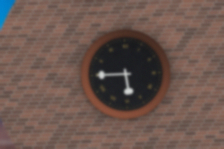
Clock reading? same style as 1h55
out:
5h45
